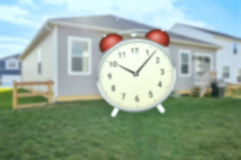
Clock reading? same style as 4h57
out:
10h07
